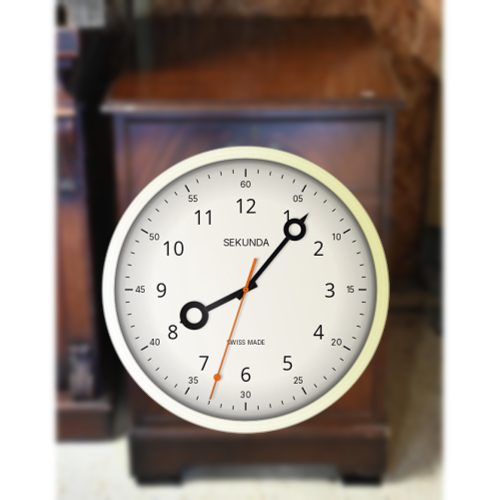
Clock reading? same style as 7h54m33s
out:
8h06m33s
